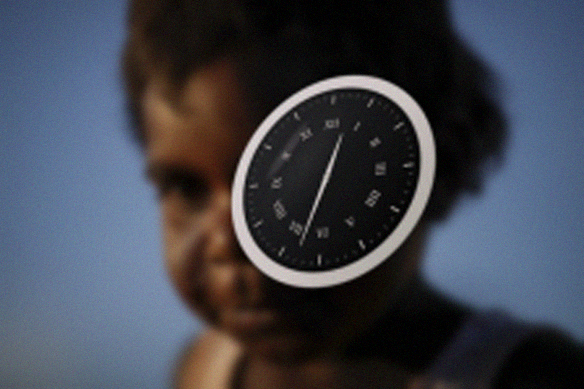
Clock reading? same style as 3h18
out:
12h33
